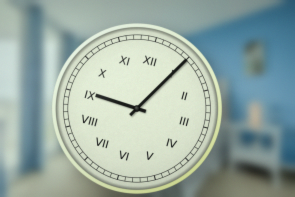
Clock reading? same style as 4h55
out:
9h05
